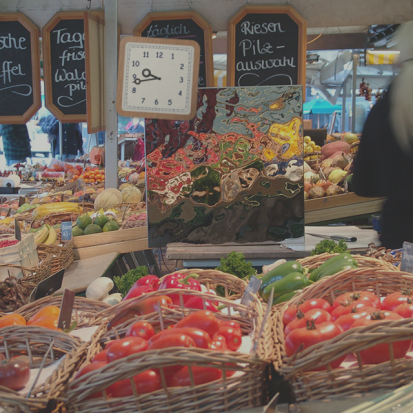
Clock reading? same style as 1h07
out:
9h43
